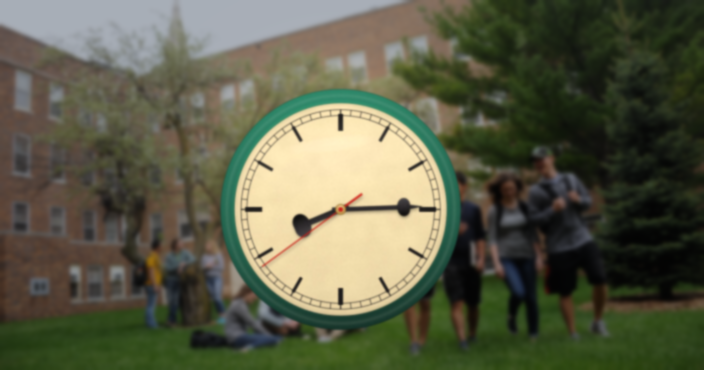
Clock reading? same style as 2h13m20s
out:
8h14m39s
